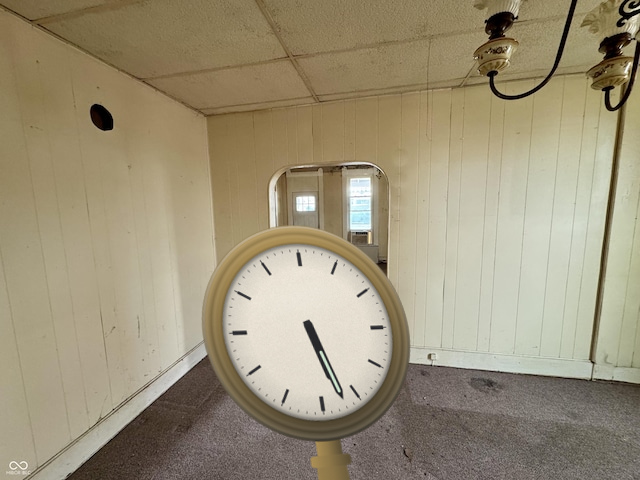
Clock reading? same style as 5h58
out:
5h27
